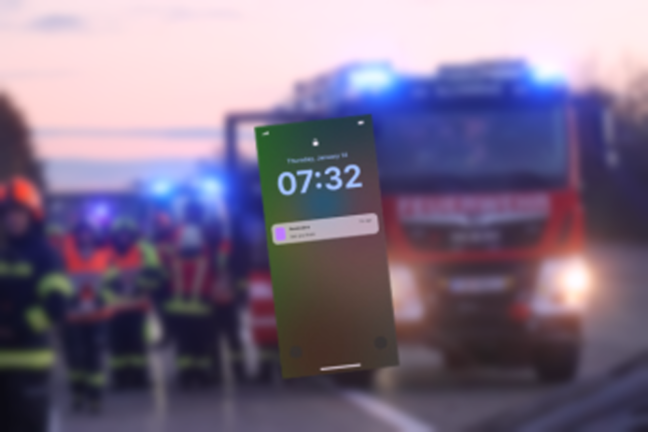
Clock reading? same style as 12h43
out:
7h32
